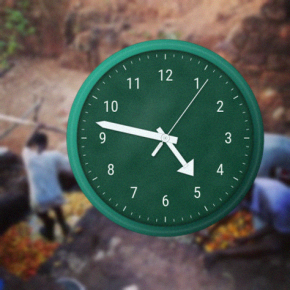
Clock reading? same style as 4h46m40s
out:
4h47m06s
